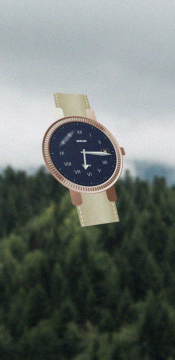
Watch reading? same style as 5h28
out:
6h16
